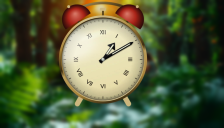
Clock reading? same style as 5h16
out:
1h10
